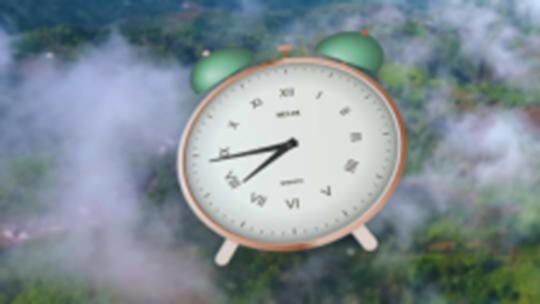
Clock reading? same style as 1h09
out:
7h44
